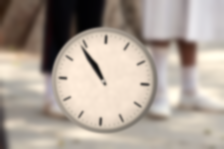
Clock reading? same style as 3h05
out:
10h54
